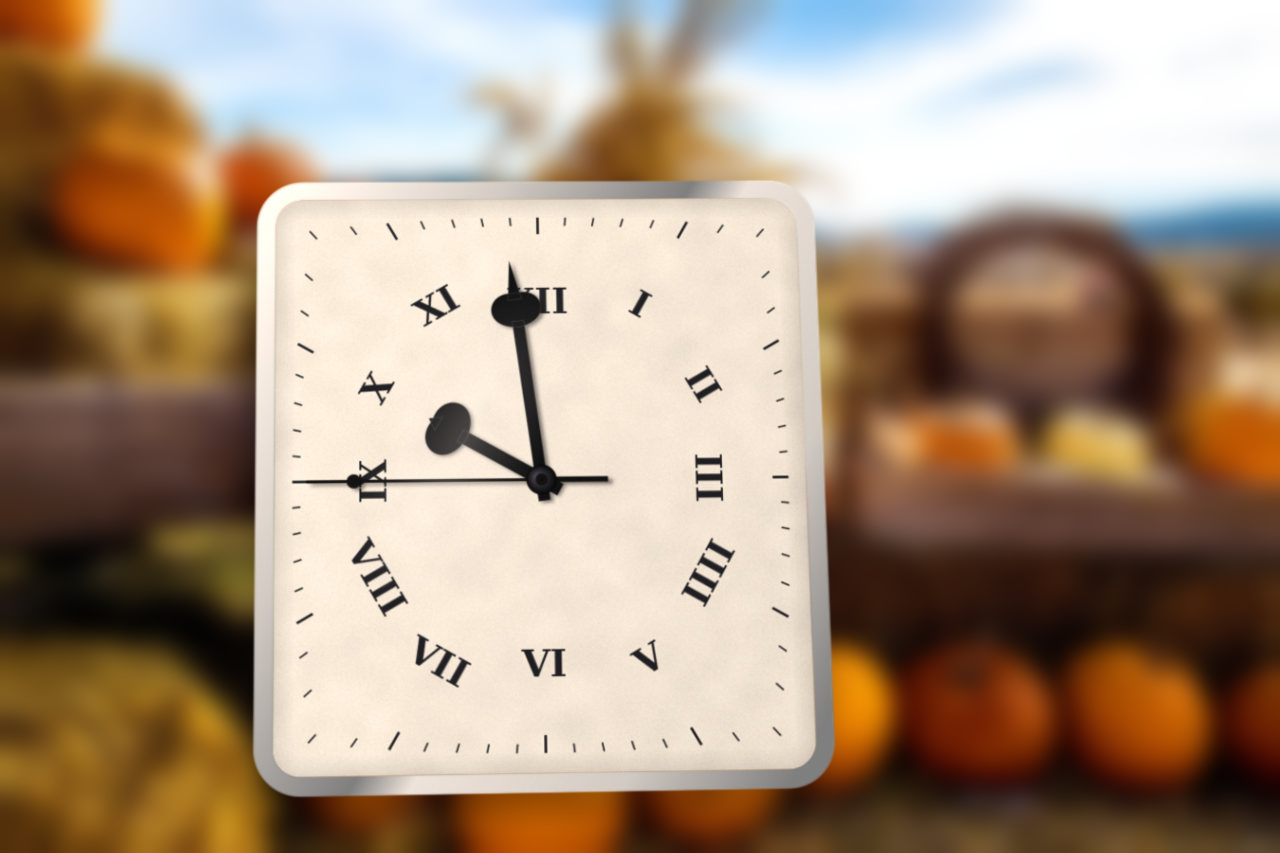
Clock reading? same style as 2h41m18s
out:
9h58m45s
